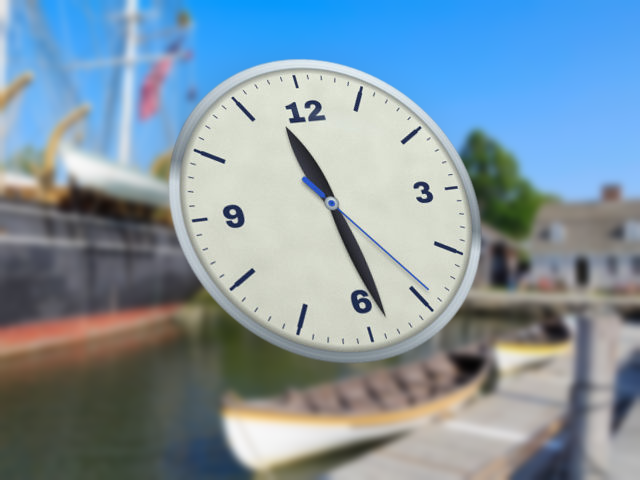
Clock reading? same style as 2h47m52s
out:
11h28m24s
